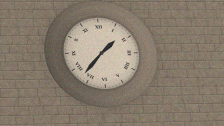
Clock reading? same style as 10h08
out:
1h37
